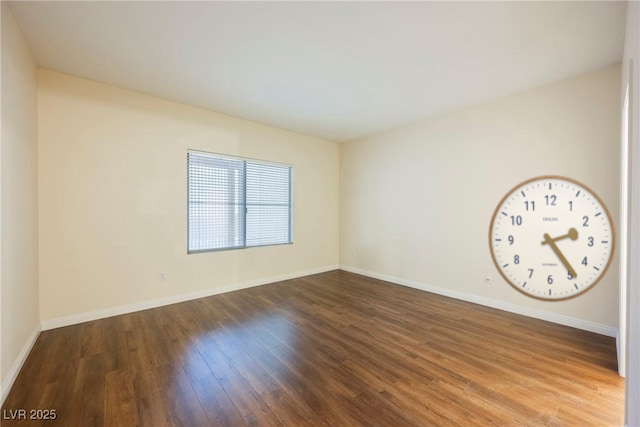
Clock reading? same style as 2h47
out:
2h24
